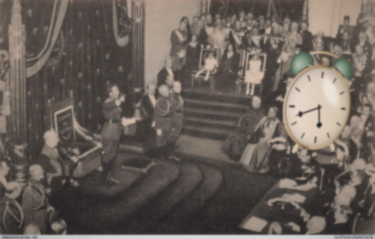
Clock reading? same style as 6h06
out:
5h42
